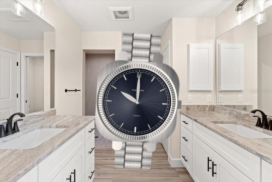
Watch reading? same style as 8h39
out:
10h00
